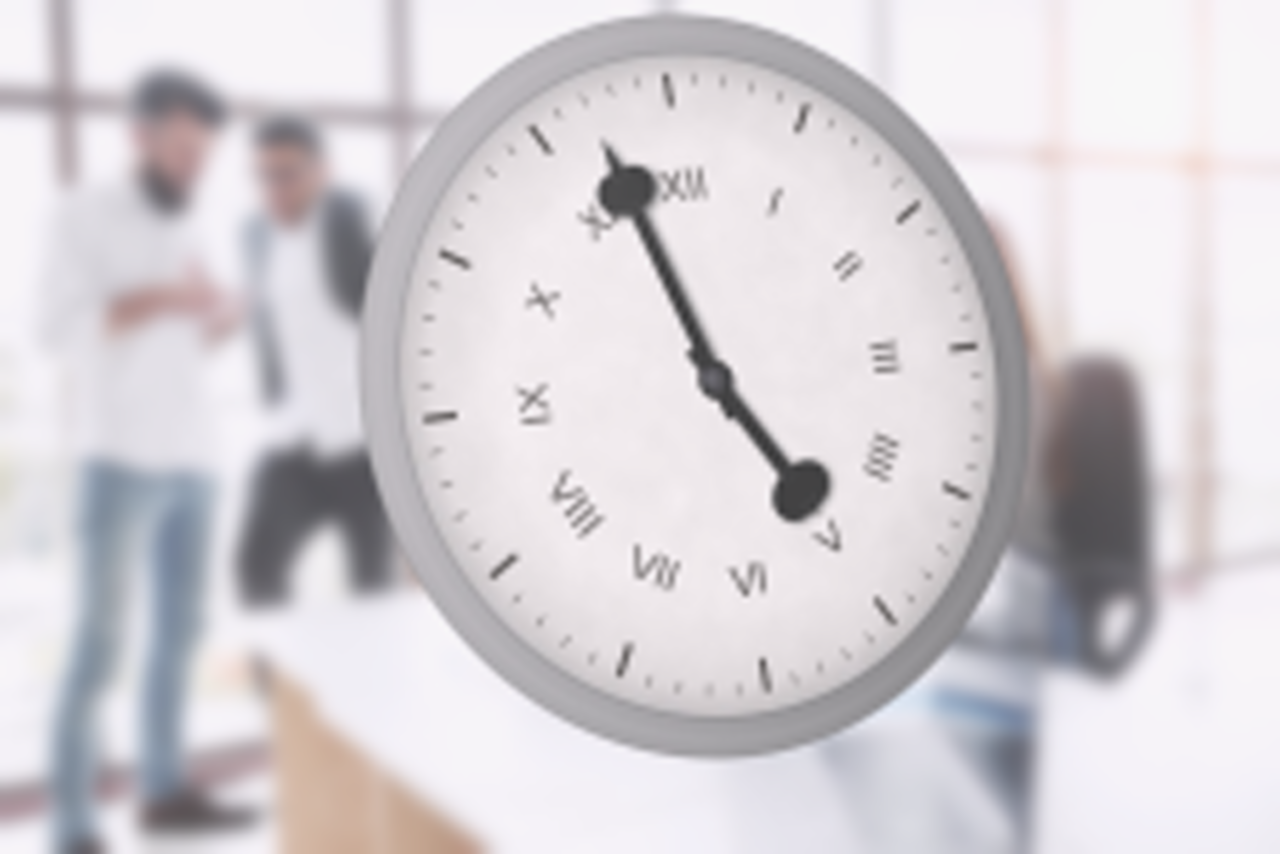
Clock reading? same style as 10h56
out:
4h57
